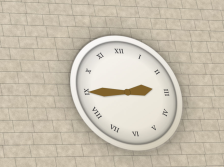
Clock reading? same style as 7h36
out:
2h45
